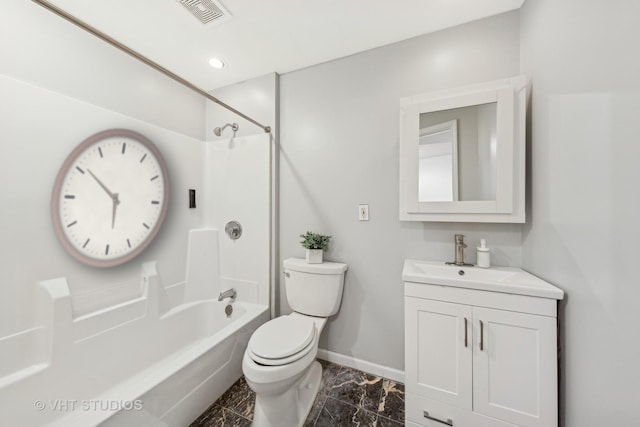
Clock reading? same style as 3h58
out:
5h51
